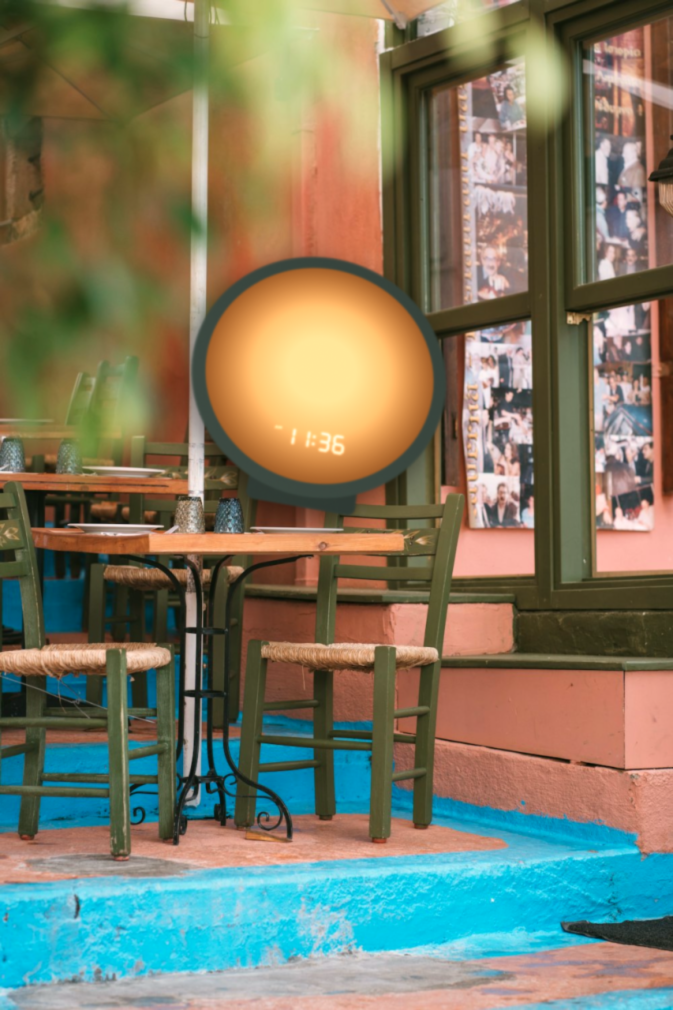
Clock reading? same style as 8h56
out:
11h36
